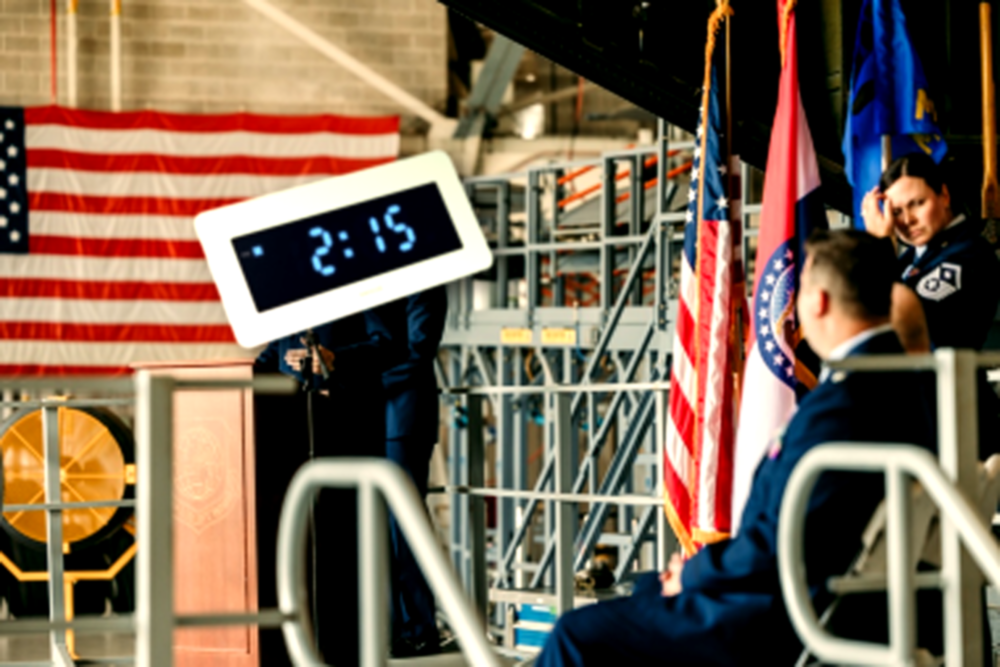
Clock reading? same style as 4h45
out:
2h15
